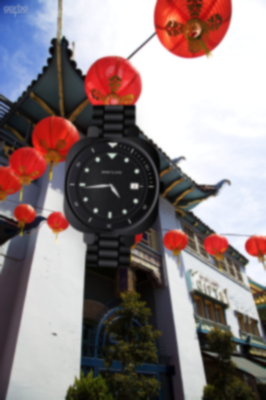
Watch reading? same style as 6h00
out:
4h44
